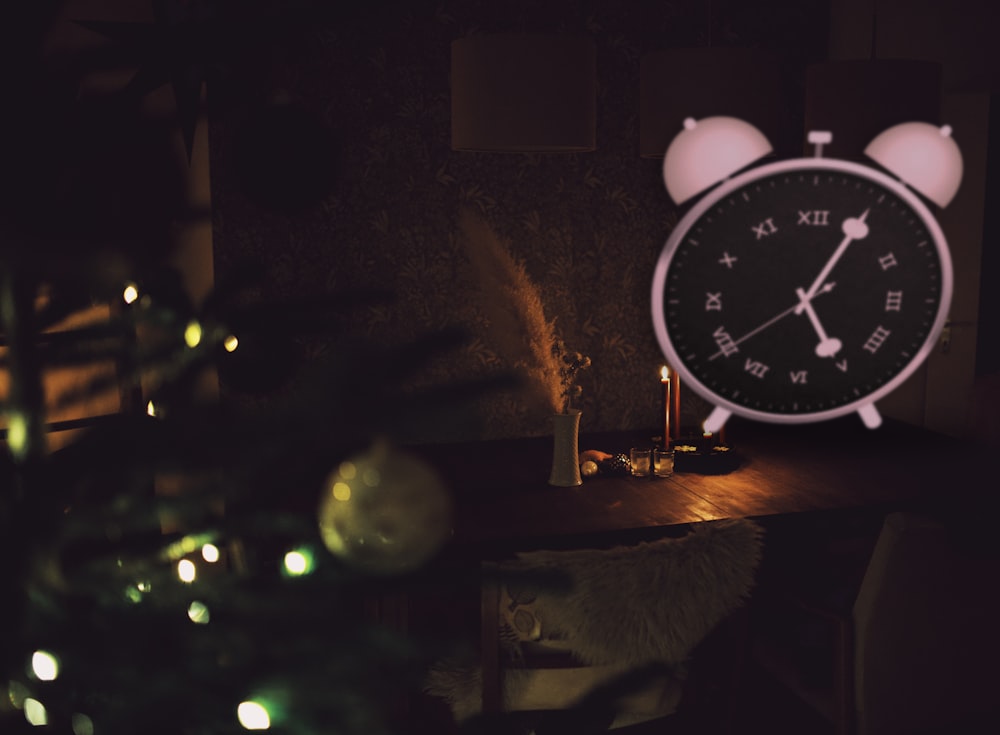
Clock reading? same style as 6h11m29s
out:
5h04m39s
